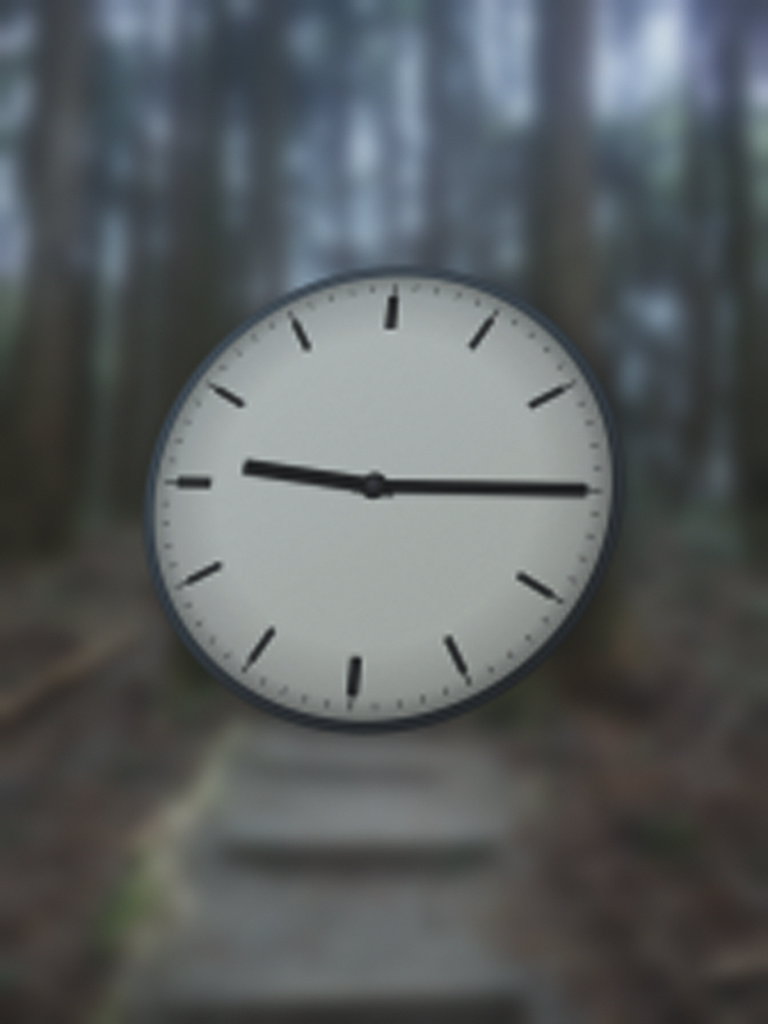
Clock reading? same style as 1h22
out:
9h15
